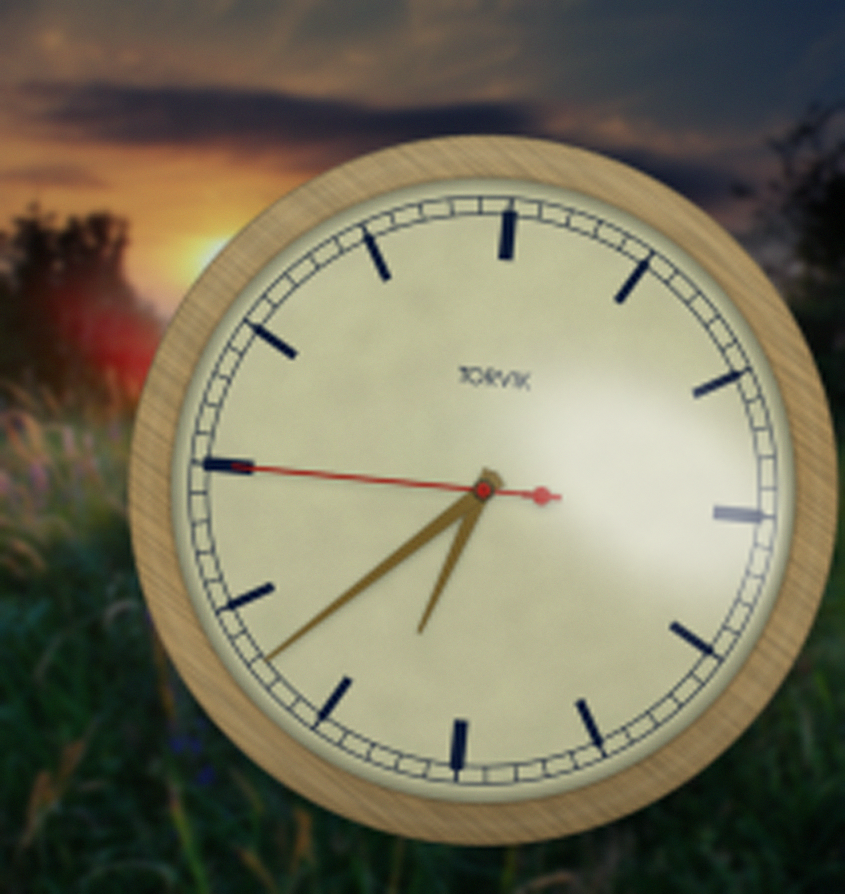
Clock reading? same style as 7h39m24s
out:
6h37m45s
